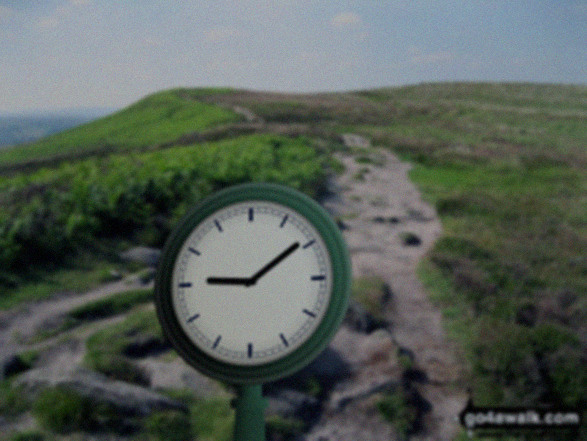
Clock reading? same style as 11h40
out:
9h09
